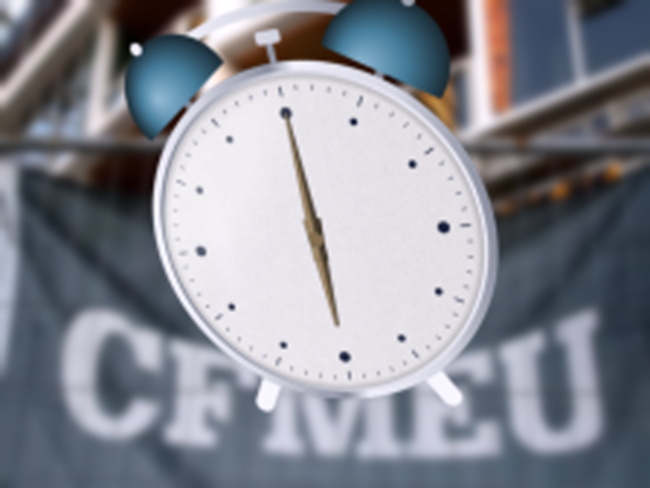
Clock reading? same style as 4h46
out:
6h00
